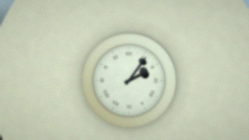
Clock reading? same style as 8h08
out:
2h06
